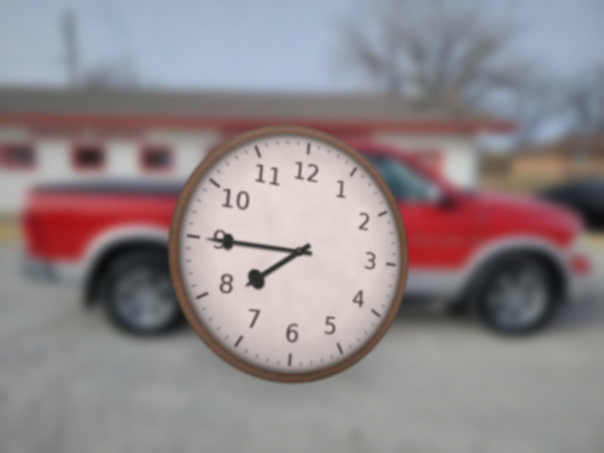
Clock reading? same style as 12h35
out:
7h45
